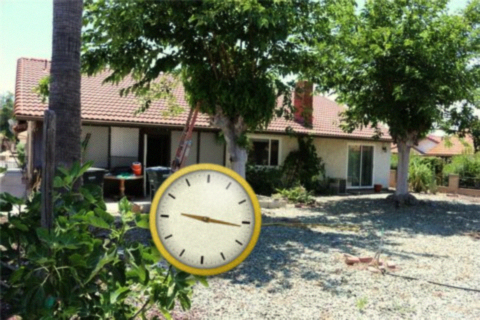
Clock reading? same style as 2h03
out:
9h16
